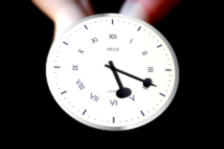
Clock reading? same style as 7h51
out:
5h19
